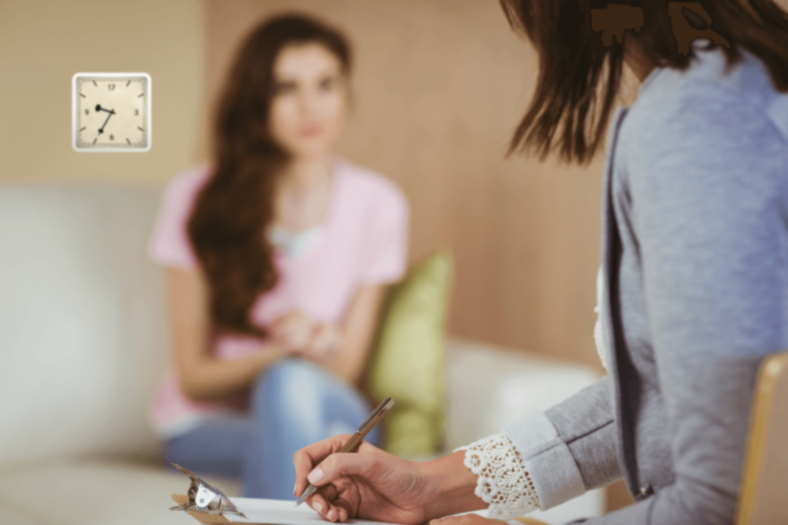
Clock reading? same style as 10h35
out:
9h35
